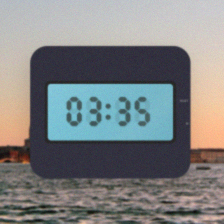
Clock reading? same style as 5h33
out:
3h35
